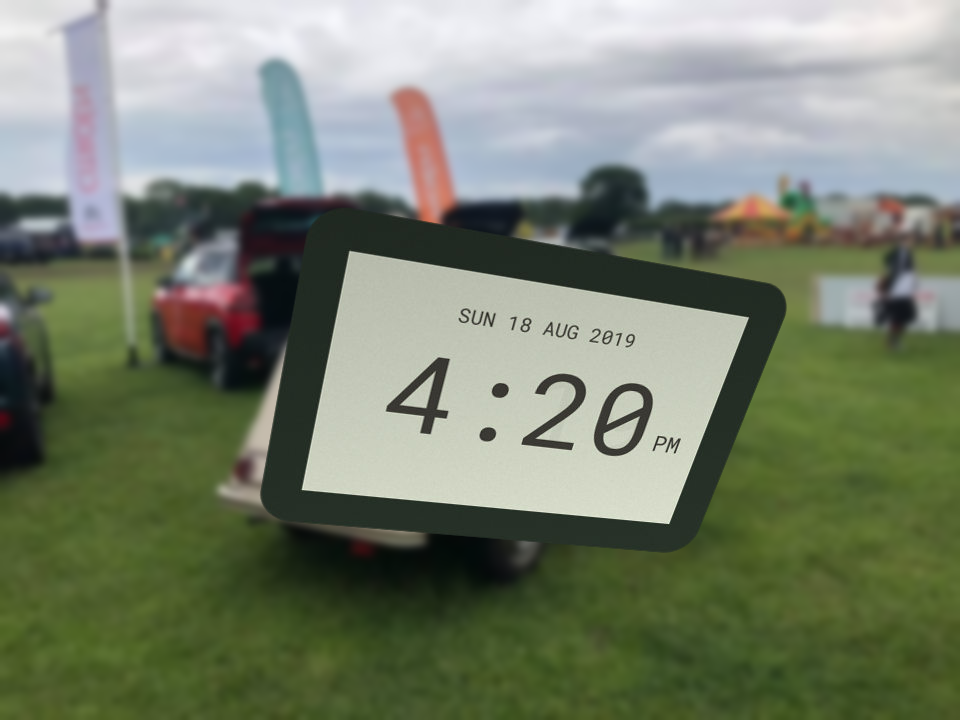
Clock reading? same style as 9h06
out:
4h20
